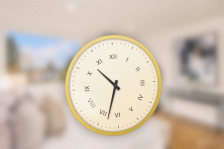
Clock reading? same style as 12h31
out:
10h33
